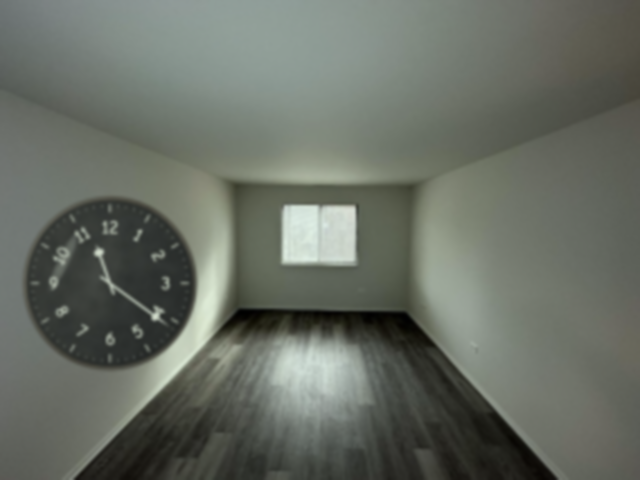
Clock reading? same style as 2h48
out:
11h21
